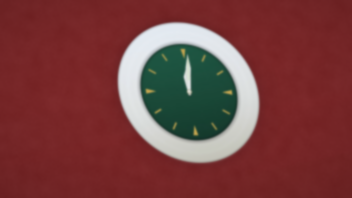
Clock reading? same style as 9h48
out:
12h01
